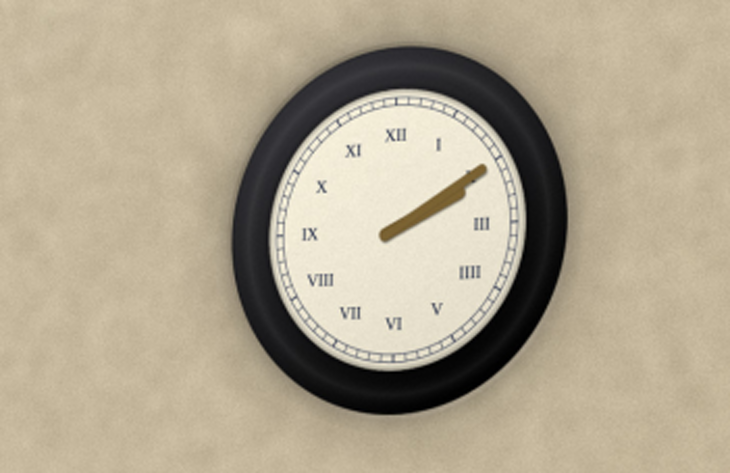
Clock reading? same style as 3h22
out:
2h10
